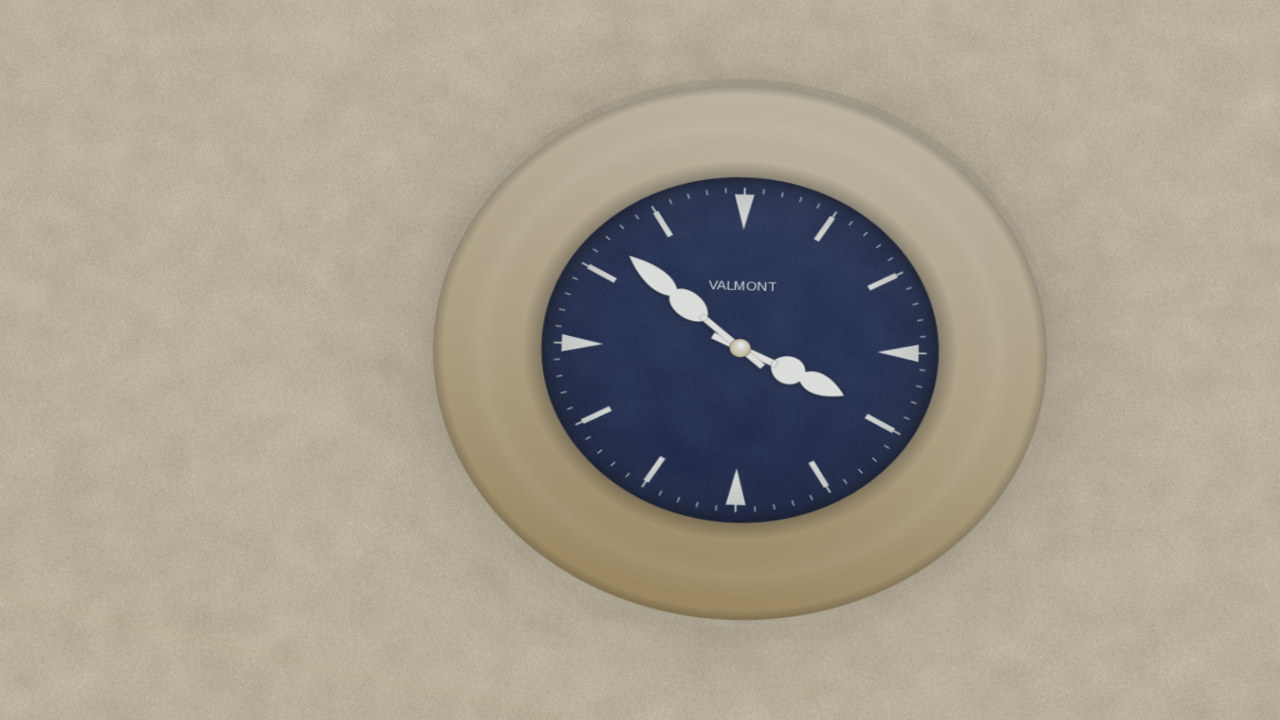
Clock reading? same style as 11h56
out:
3h52
